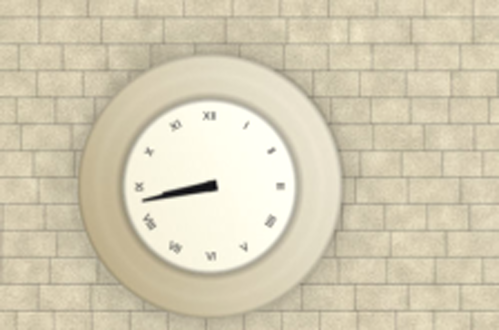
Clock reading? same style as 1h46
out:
8h43
